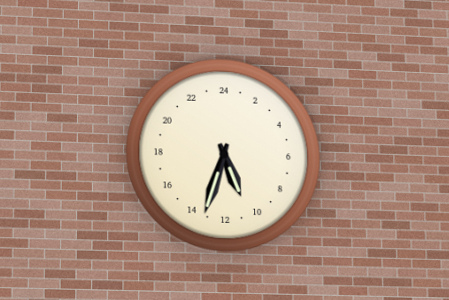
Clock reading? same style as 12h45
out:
10h33
